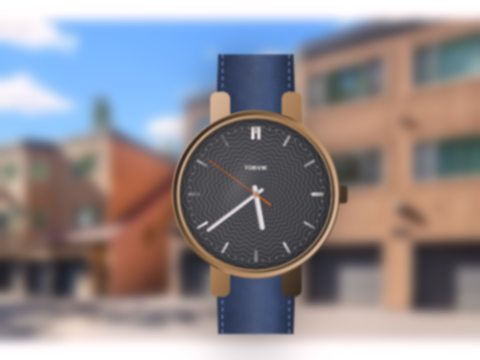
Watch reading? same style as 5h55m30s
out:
5h38m51s
